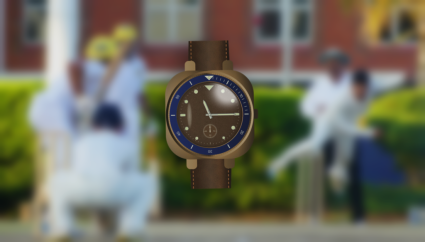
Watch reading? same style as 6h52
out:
11h15
